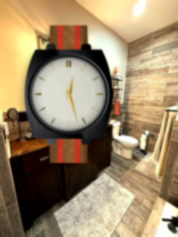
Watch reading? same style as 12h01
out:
12h27
